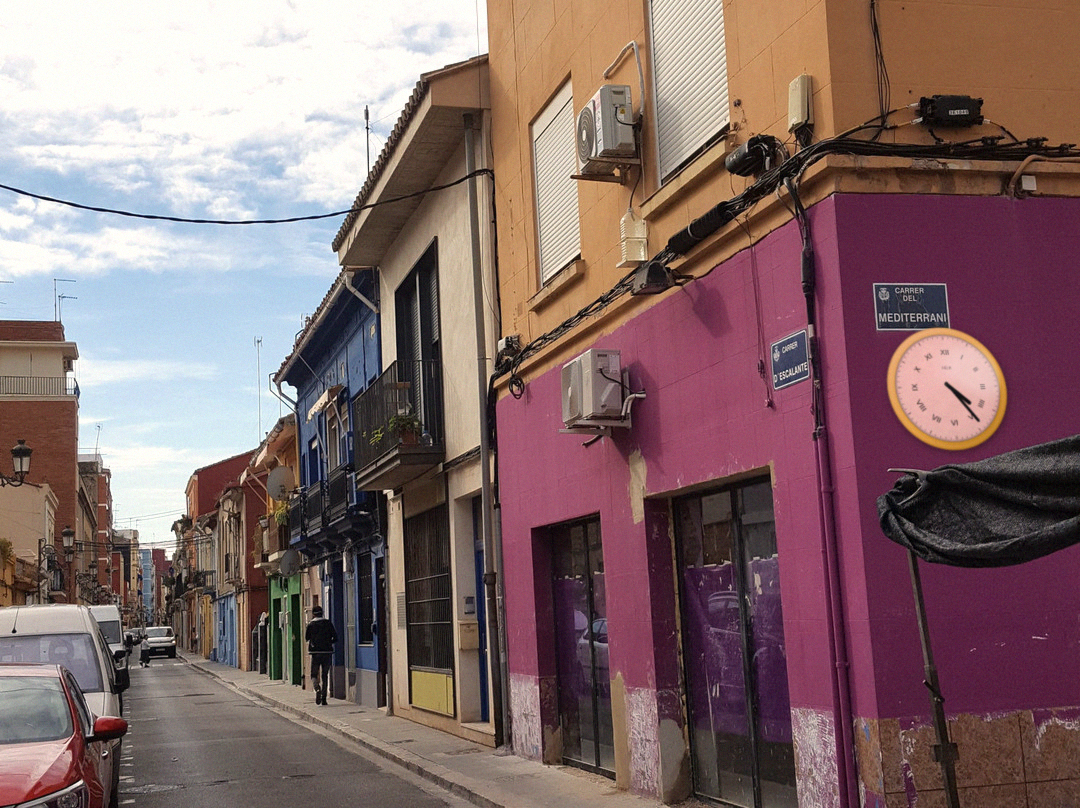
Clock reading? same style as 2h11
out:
4h24
